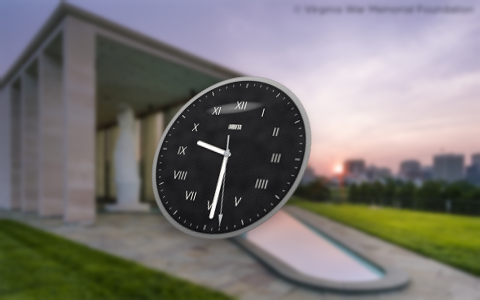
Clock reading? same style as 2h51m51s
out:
9h29m28s
